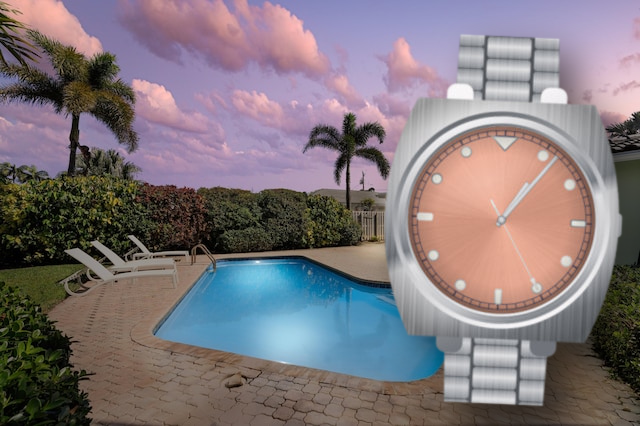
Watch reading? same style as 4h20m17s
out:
1h06m25s
